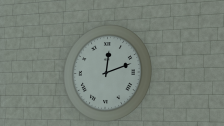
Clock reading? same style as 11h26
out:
12h12
